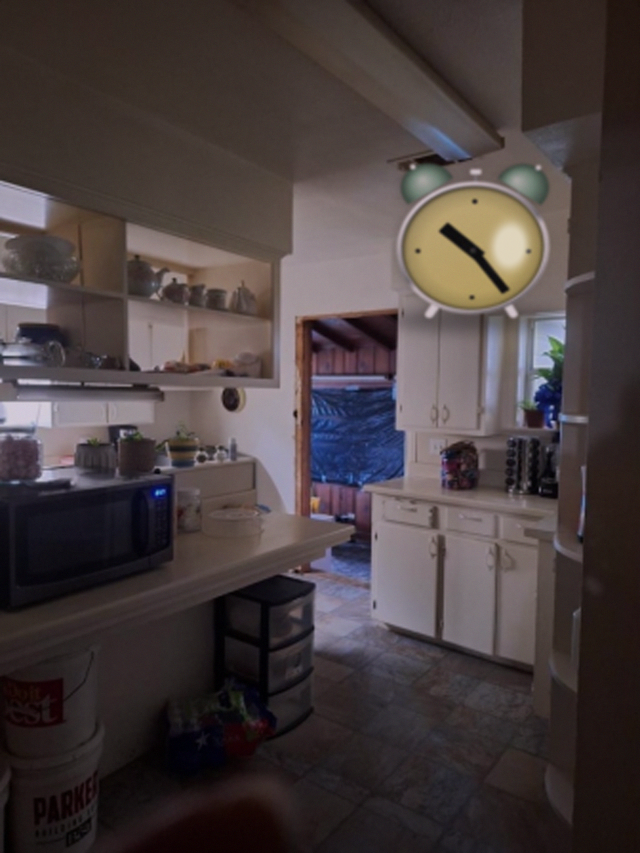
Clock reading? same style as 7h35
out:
10h24
